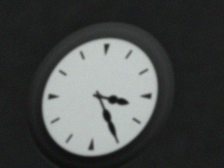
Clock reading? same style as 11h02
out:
3h25
